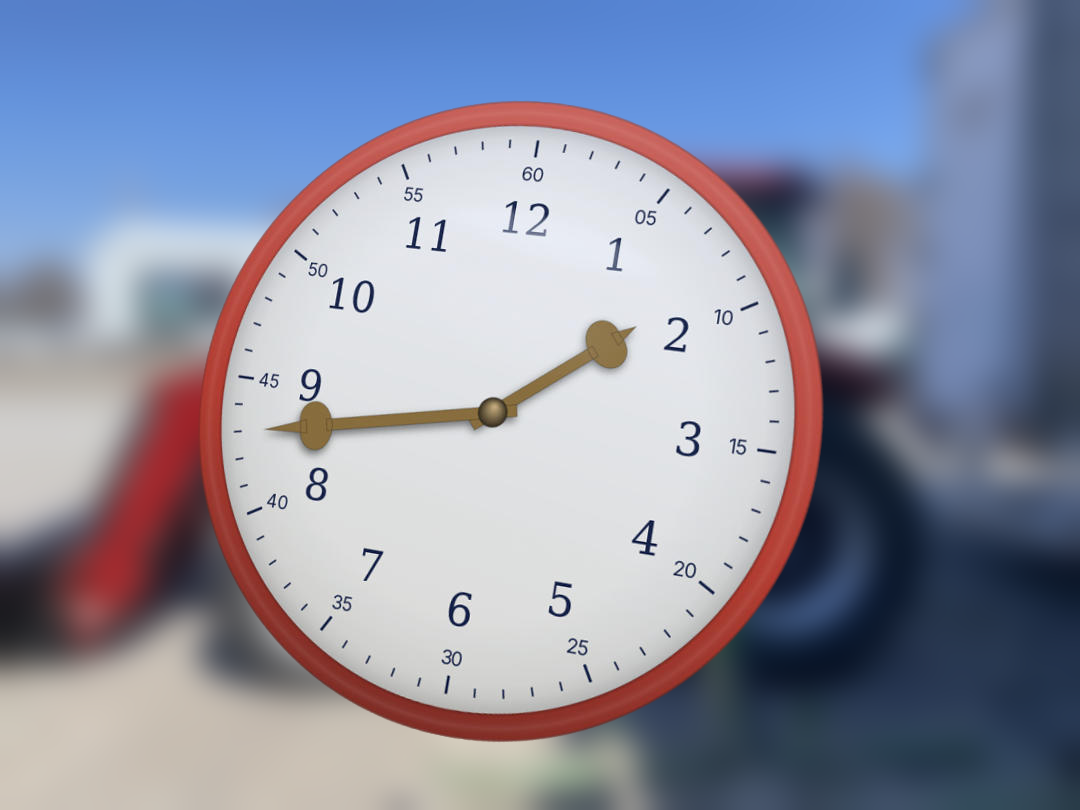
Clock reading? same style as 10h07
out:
1h43
